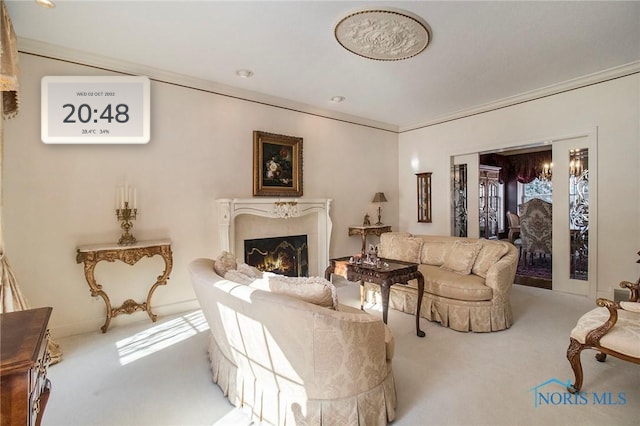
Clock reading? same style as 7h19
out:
20h48
